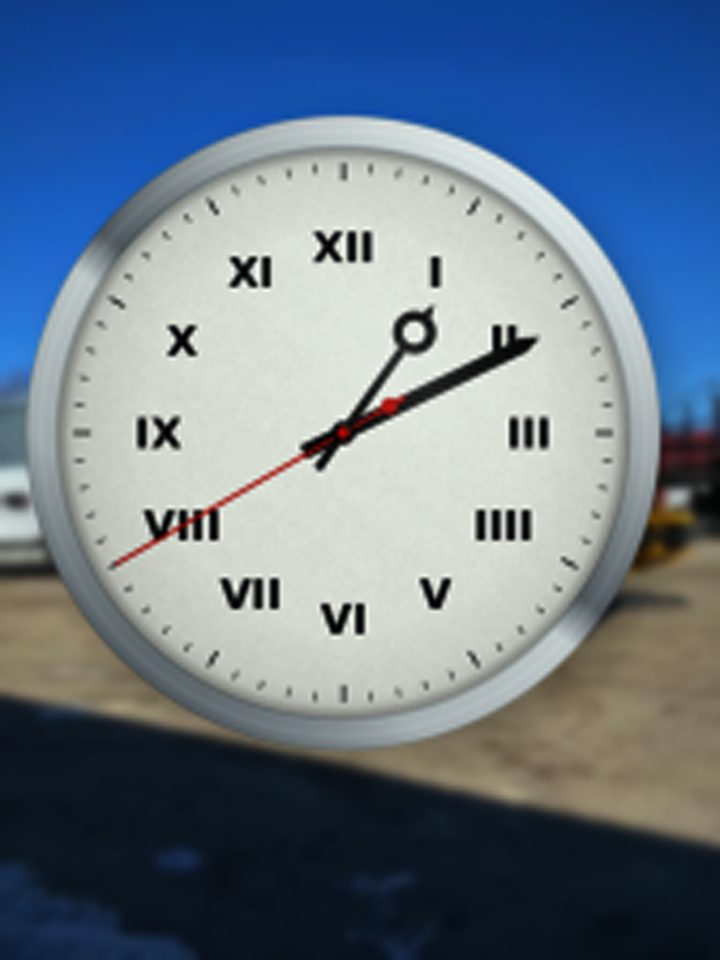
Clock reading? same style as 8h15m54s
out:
1h10m40s
